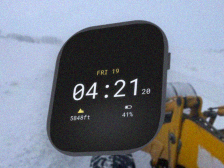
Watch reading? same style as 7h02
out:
4h21
